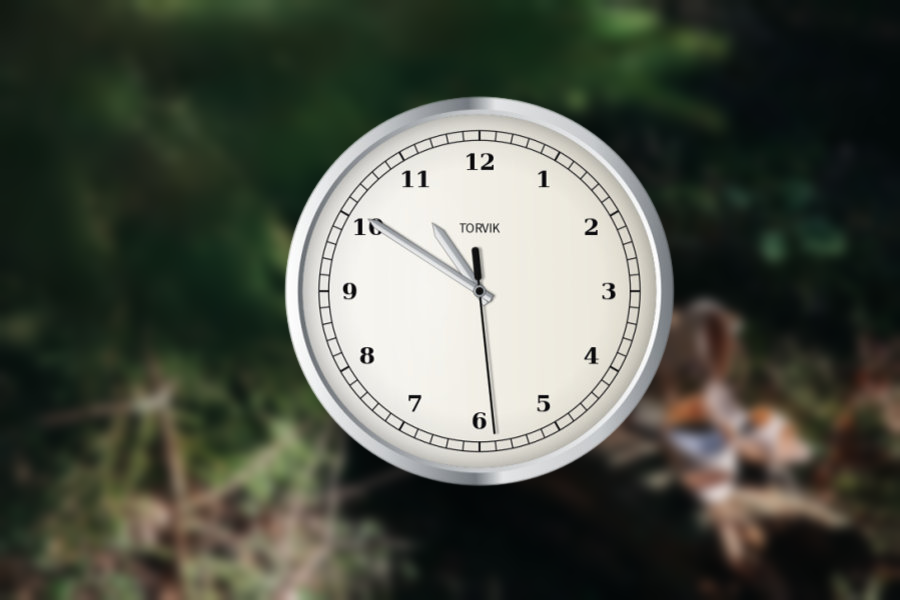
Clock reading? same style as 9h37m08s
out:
10h50m29s
